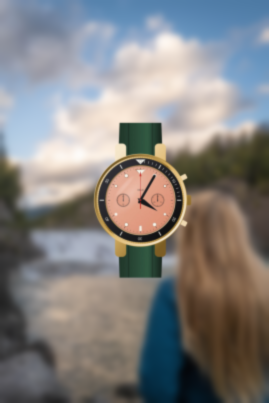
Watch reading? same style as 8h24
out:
4h05
